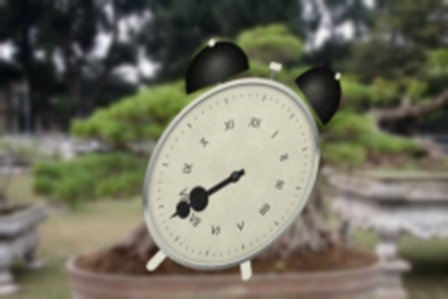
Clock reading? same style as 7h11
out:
7h38
